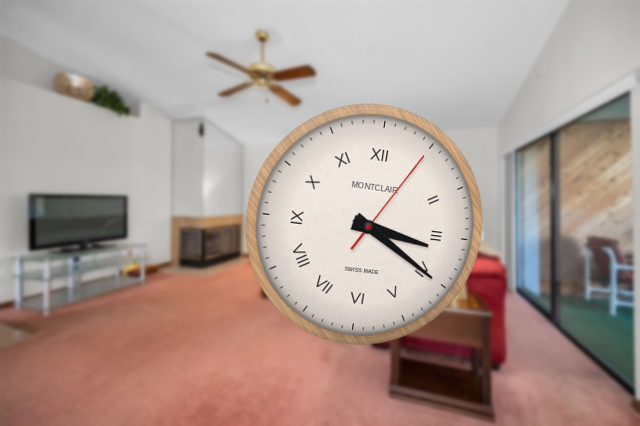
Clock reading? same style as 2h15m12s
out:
3h20m05s
